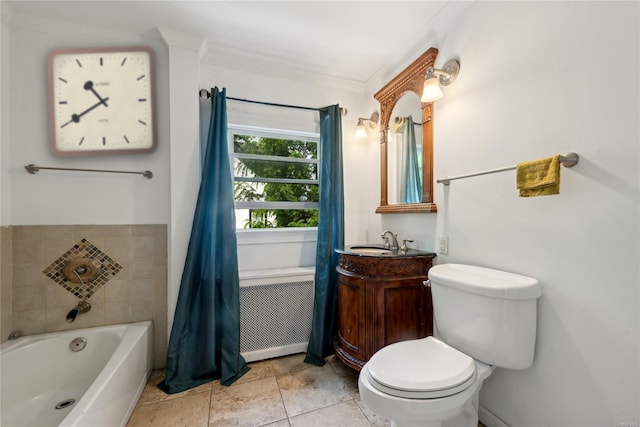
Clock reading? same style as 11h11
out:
10h40
